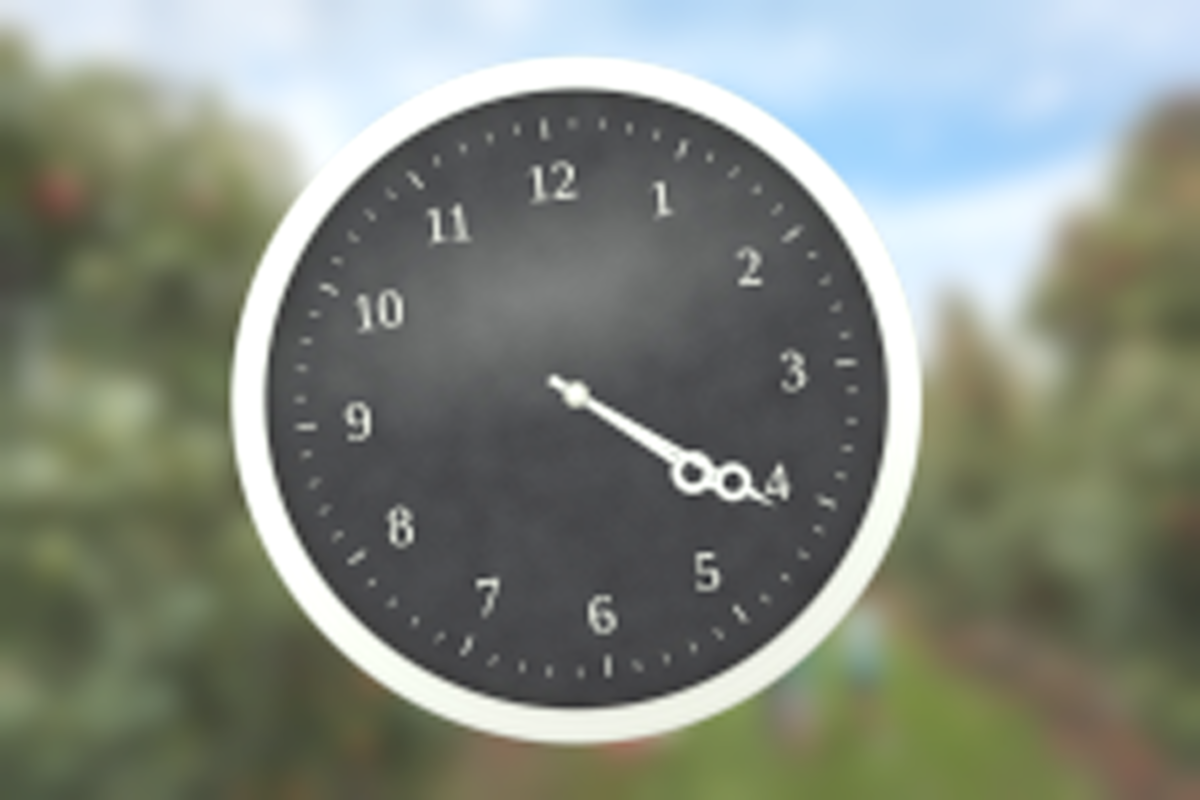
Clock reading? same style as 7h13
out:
4h21
